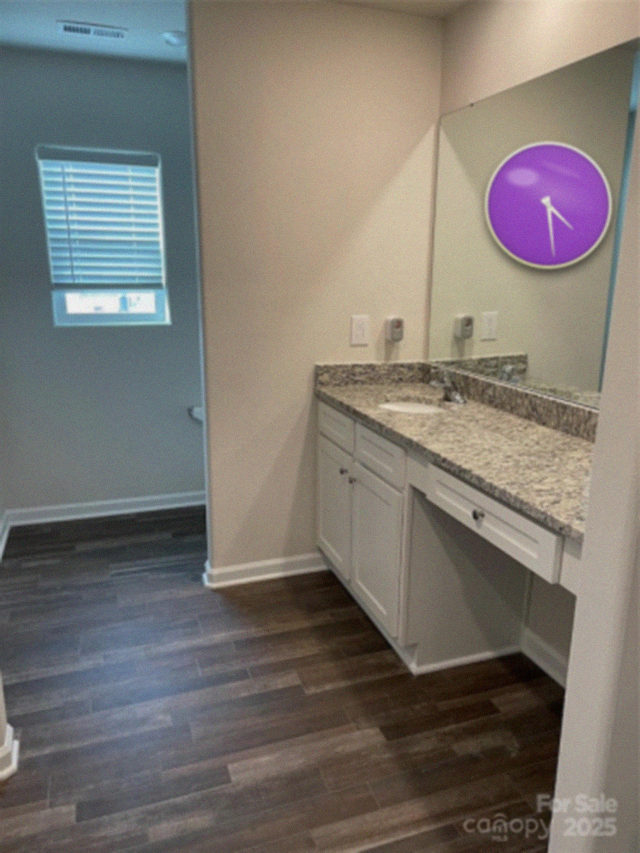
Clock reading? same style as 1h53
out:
4h29
